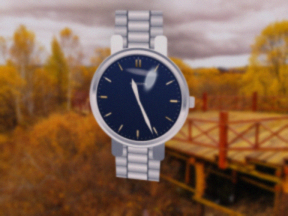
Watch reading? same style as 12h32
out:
11h26
